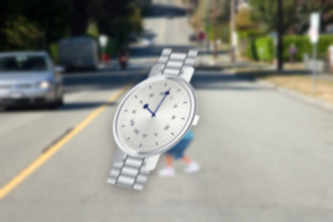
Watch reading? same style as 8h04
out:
10h02
